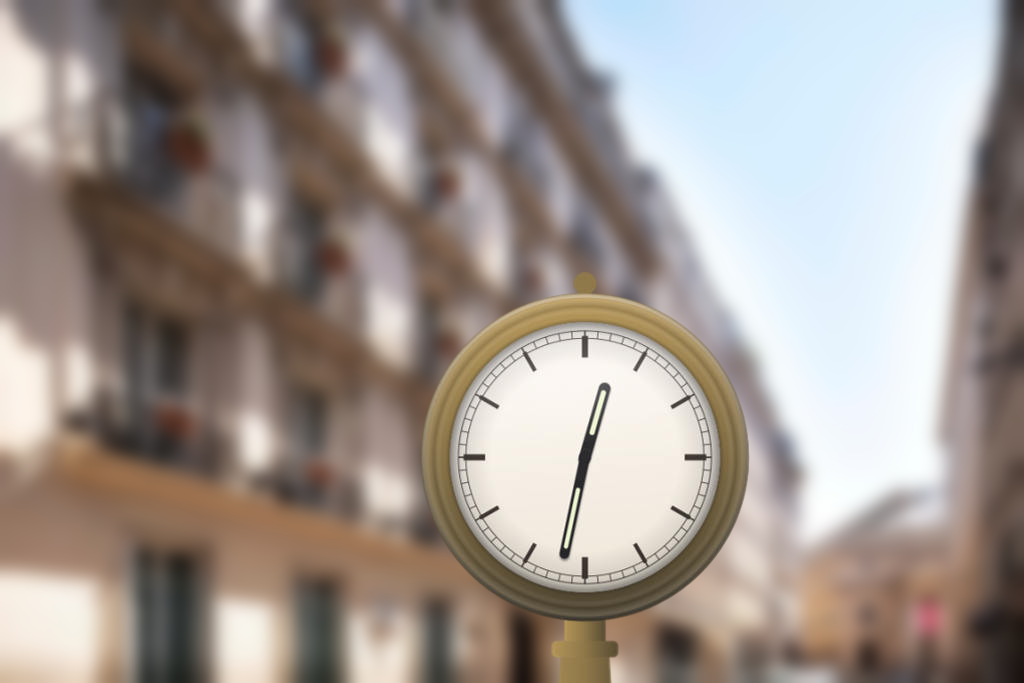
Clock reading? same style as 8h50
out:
12h32
